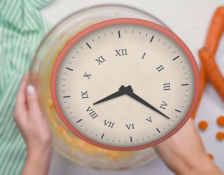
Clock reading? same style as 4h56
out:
8h22
